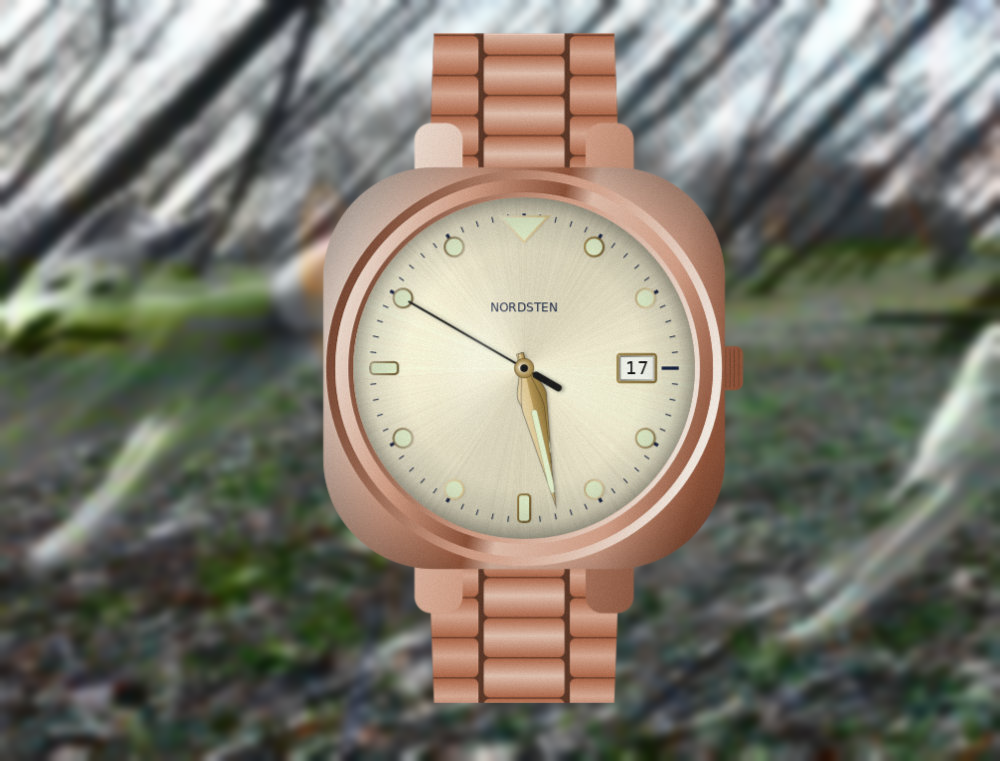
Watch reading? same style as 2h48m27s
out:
5h27m50s
